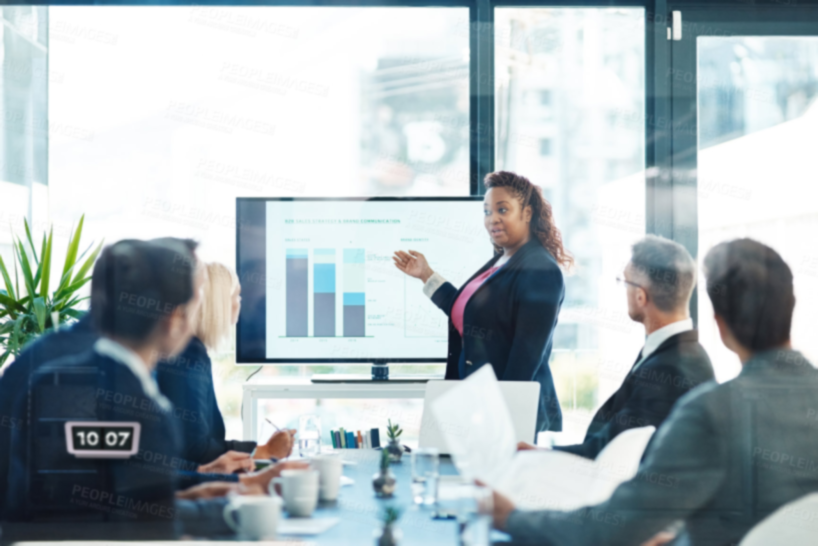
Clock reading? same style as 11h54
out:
10h07
